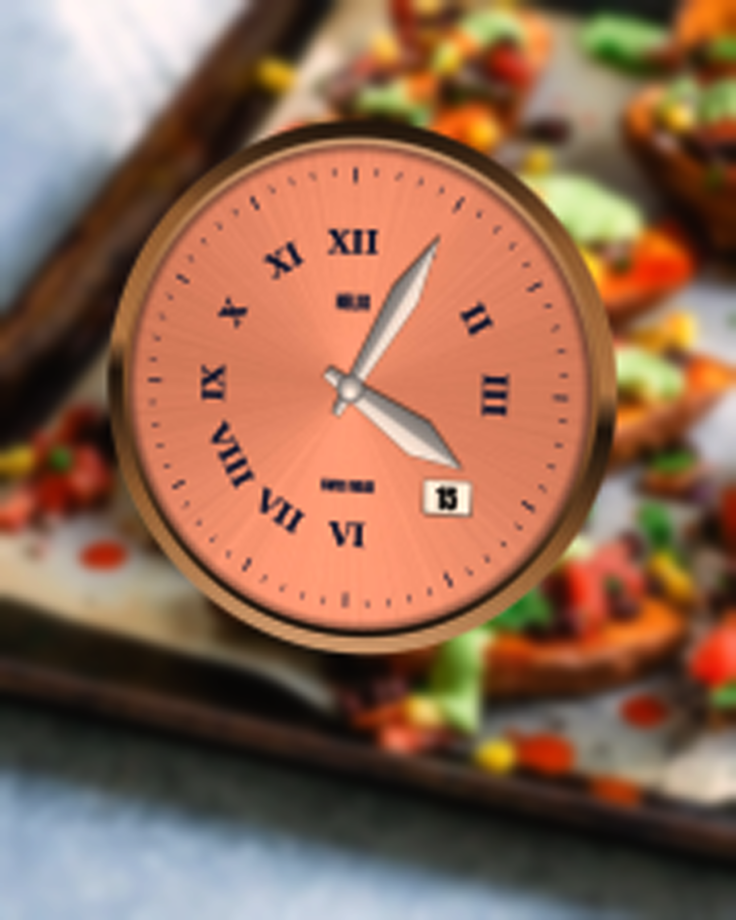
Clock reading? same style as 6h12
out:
4h05
